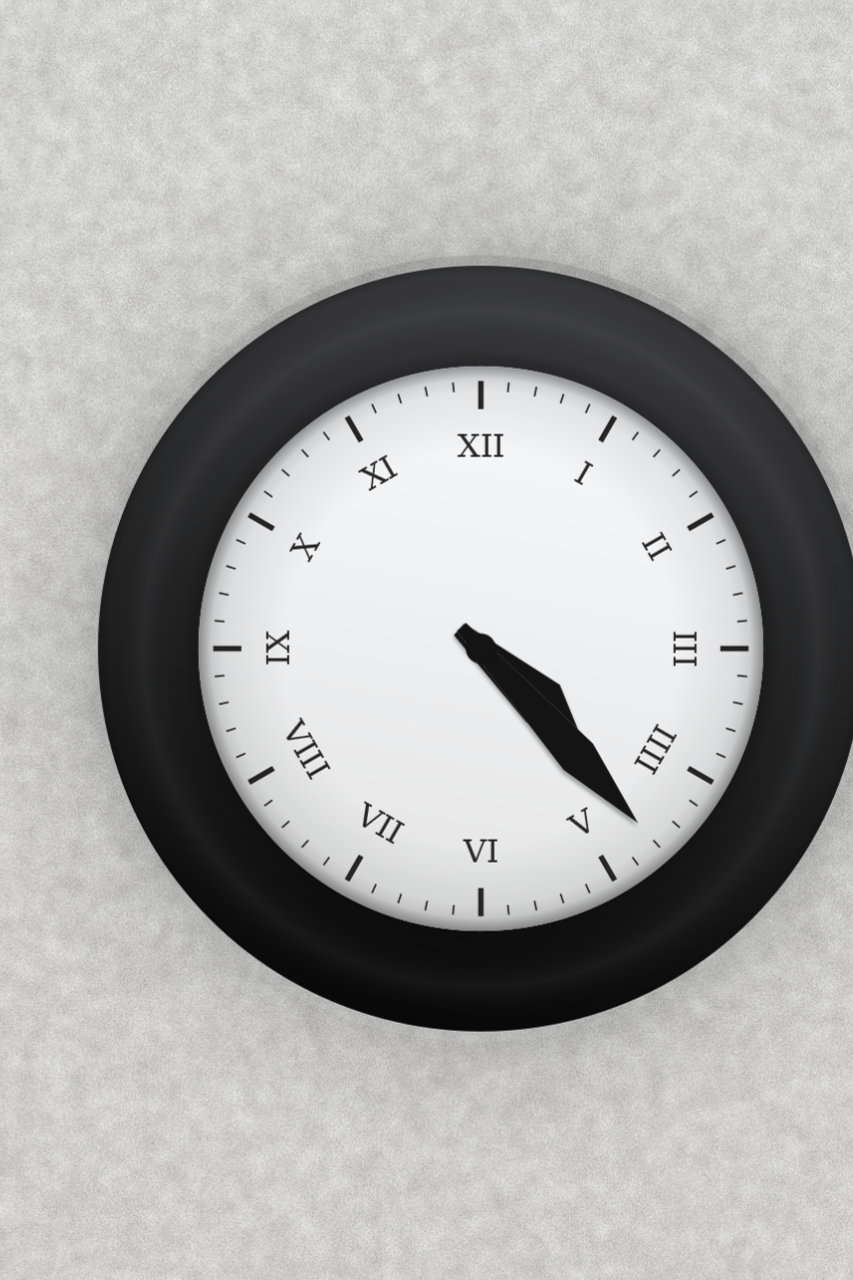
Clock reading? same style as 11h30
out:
4h23
